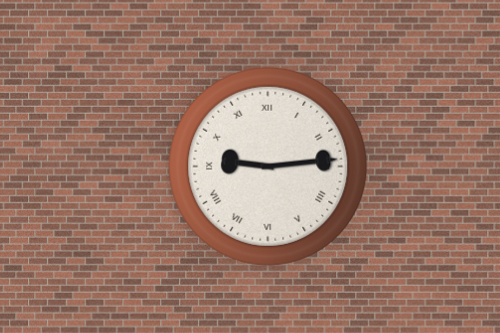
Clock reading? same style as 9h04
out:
9h14
